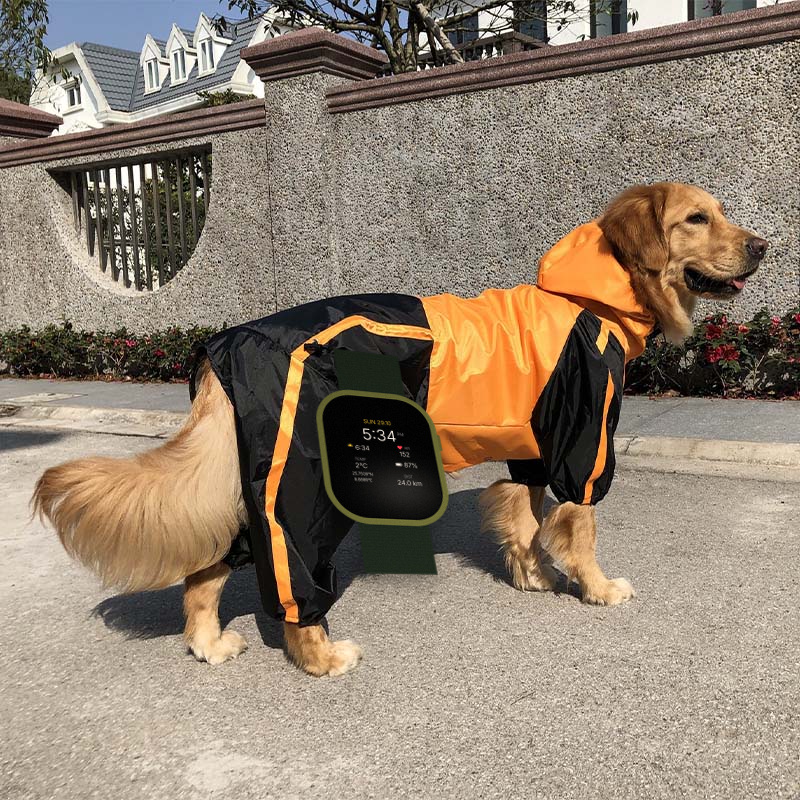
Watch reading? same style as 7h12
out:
5h34
